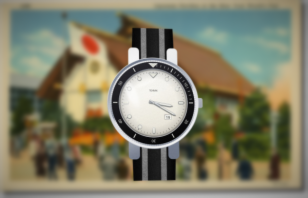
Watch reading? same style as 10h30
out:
3h20
